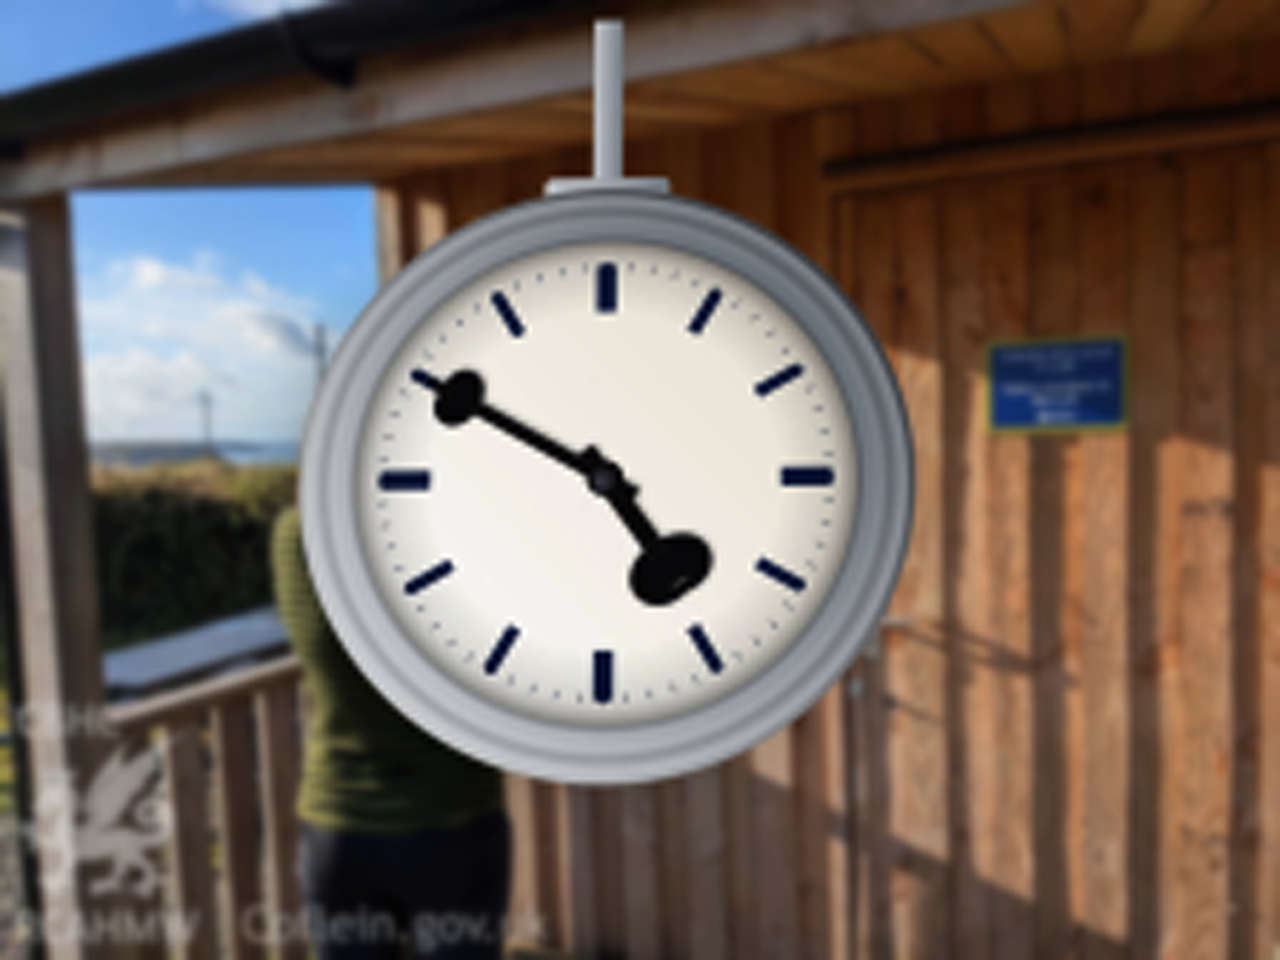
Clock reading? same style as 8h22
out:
4h50
